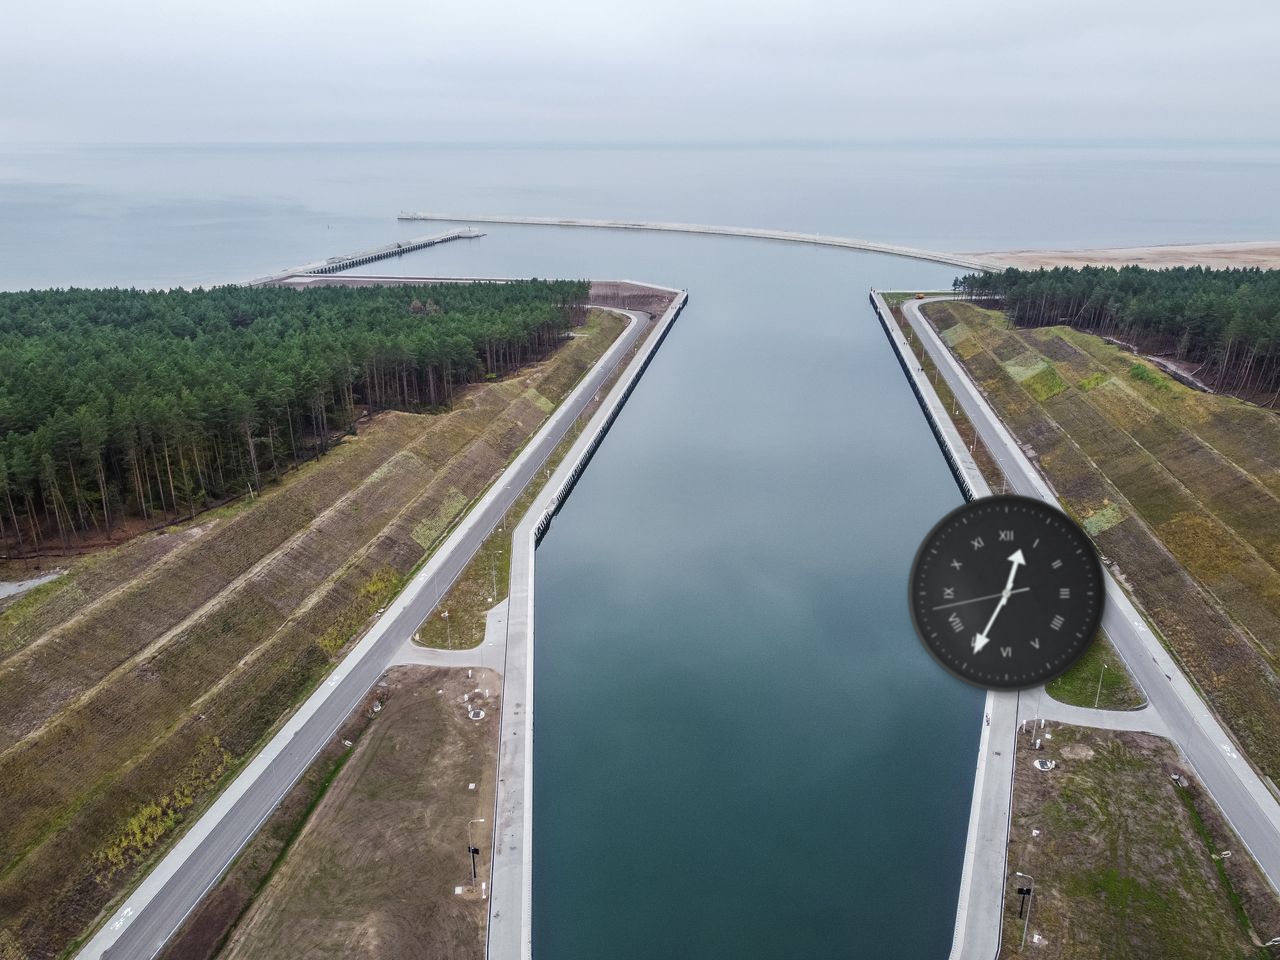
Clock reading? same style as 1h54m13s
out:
12h34m43s
